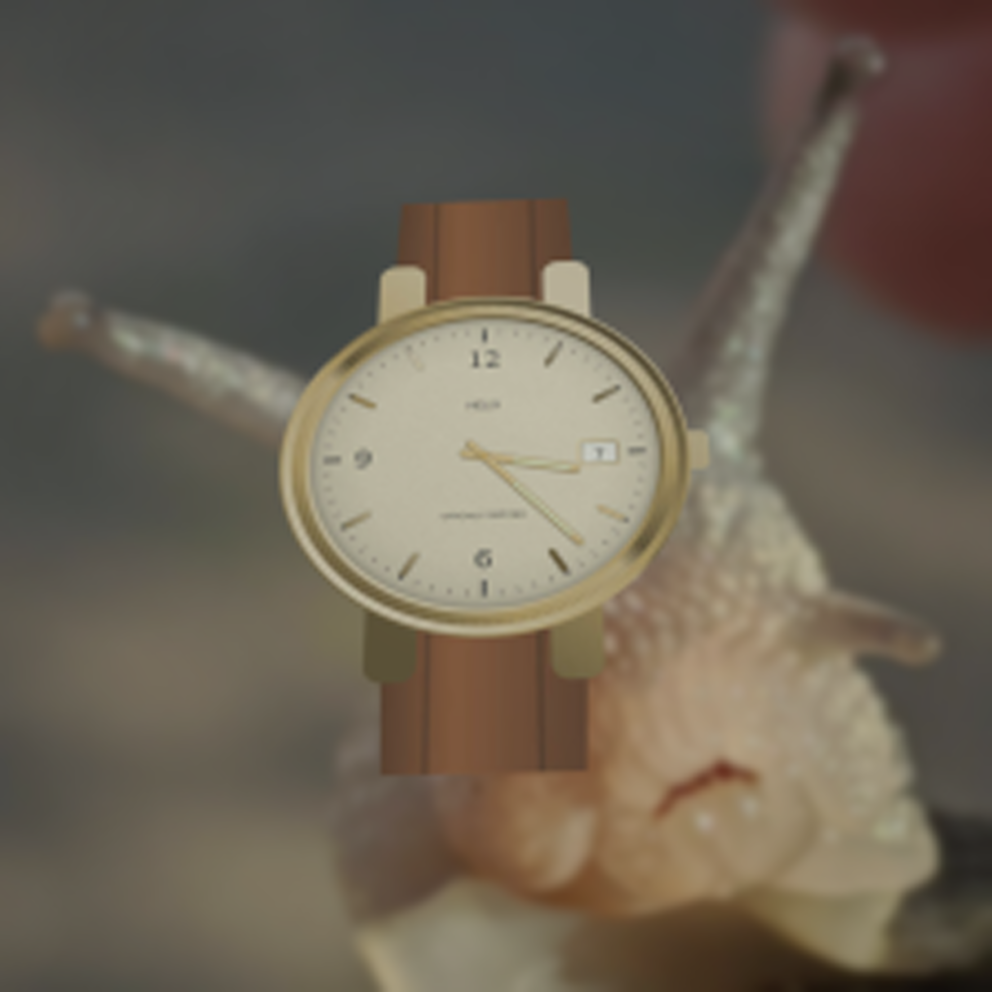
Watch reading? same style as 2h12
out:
3h23
